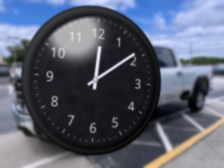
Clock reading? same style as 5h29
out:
12h09
